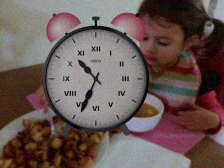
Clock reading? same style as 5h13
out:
10h34
